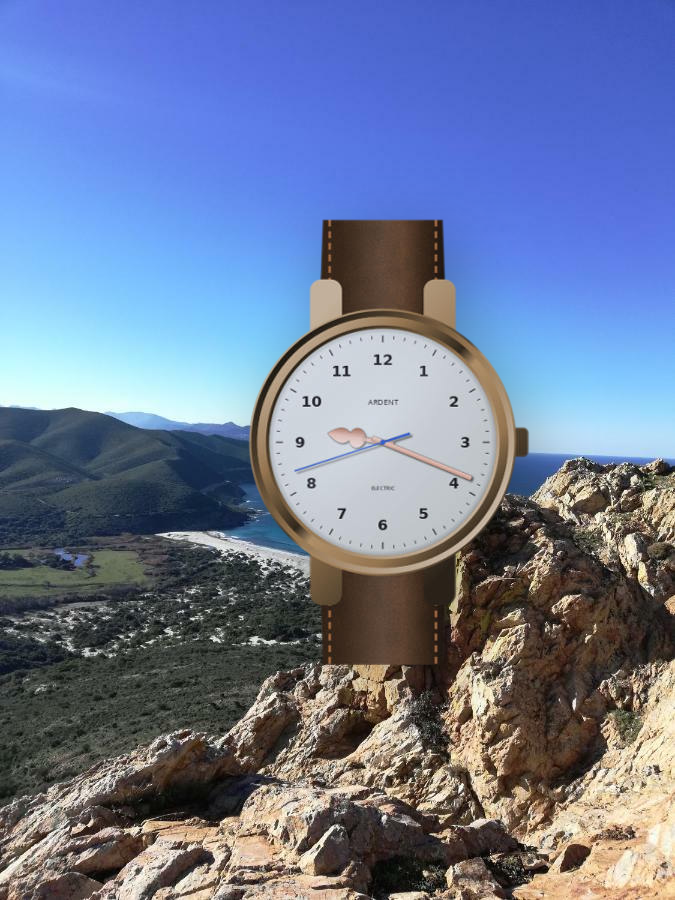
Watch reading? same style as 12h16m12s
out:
9h18m42s
